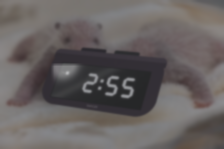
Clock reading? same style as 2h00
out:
2h55
